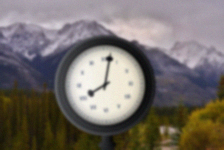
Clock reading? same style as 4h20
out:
8h02
